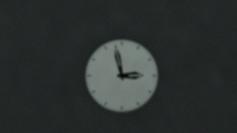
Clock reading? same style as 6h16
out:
2h58
